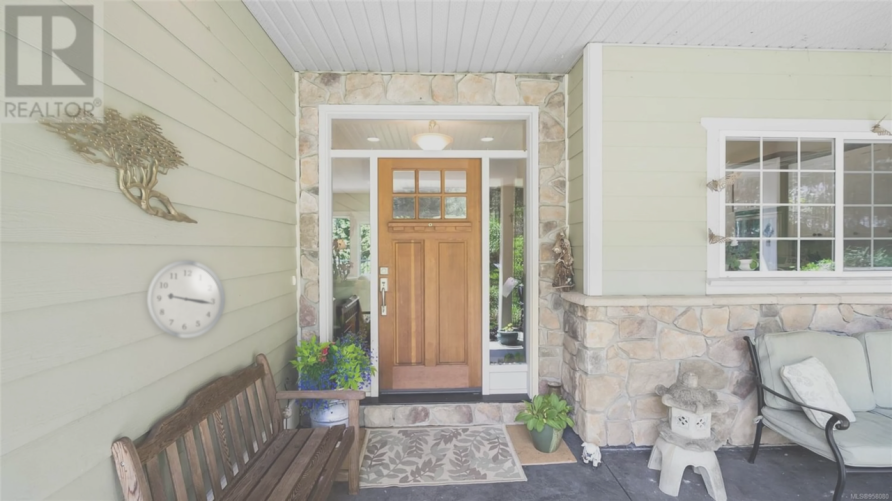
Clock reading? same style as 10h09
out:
9h16
